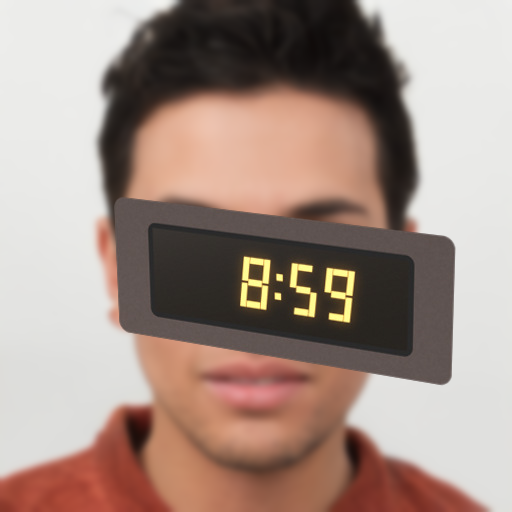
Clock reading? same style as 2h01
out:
8h59
